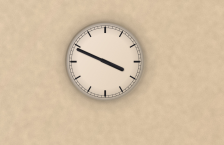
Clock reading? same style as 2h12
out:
3h49
